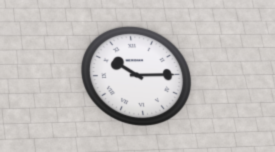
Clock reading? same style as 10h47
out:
10h15
